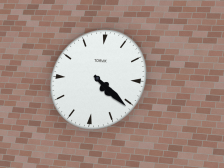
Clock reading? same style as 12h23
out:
4h21
